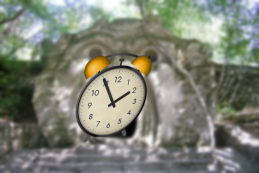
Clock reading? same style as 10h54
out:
1h55
